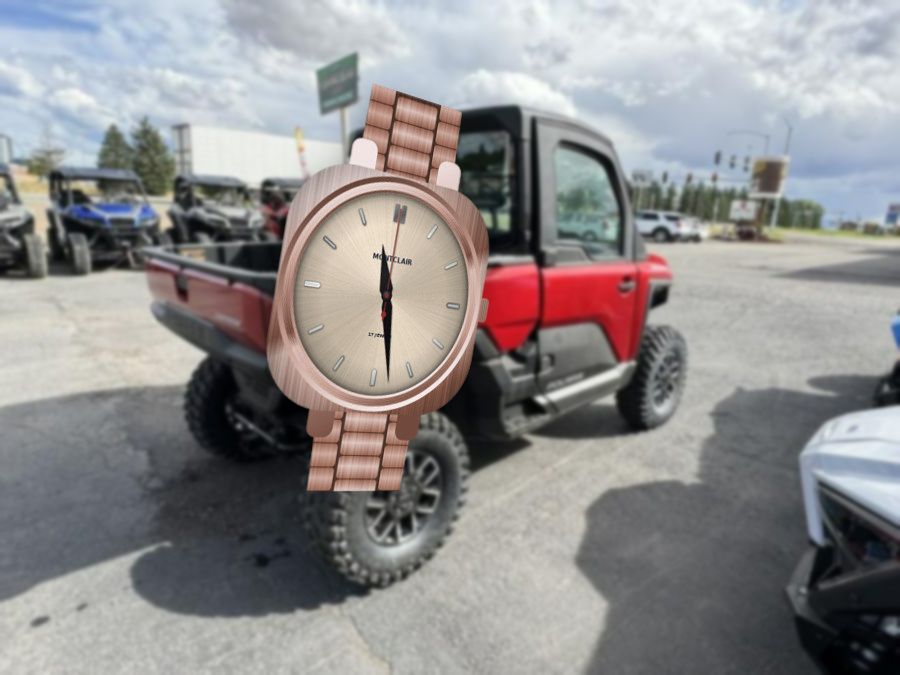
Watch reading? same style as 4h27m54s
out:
11h28m00s
